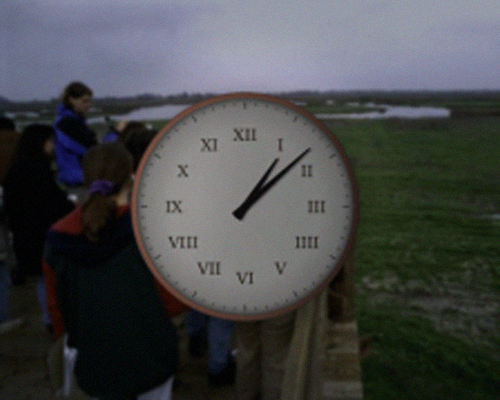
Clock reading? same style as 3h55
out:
1h08
